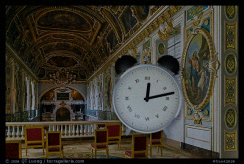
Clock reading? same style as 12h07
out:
12h13
